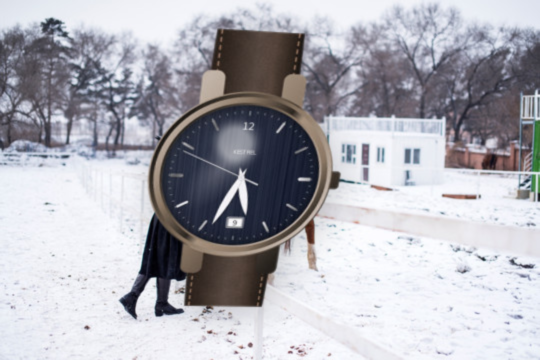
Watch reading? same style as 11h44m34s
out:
5h33m49s
